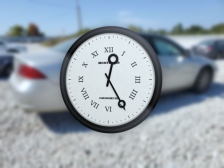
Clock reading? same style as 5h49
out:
12h25
